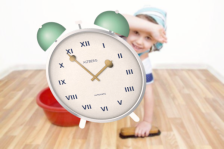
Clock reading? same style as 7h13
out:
1h54
